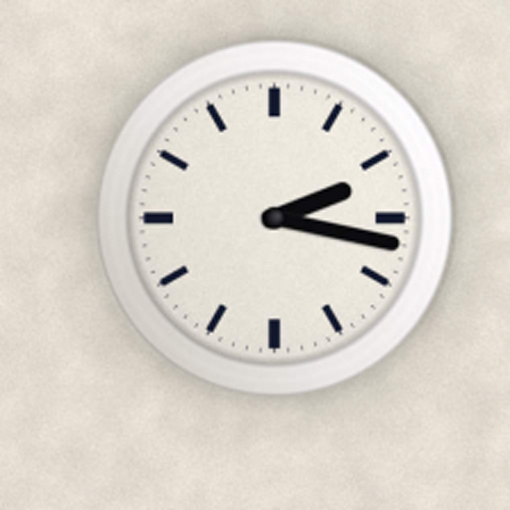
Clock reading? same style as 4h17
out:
2h17
